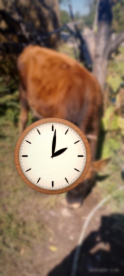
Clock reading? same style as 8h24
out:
2h01
